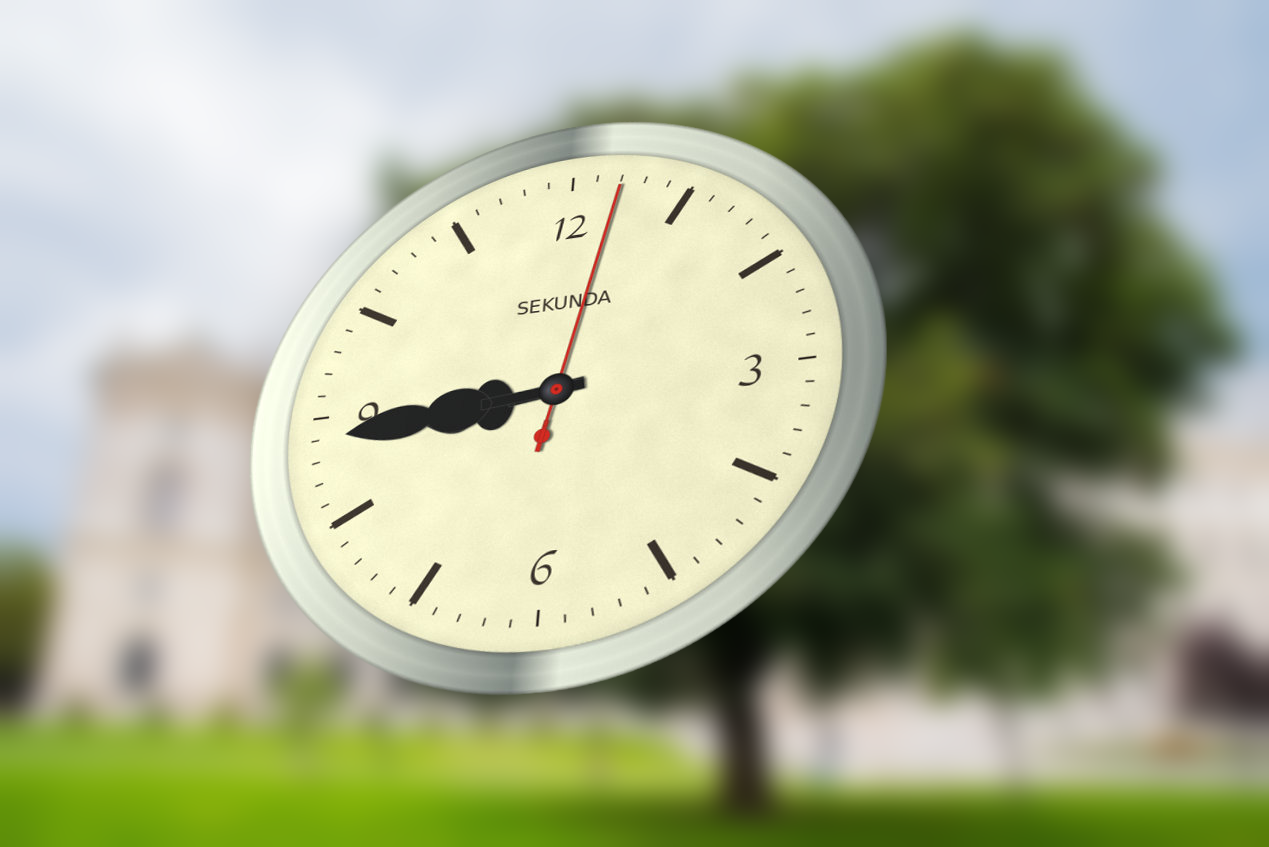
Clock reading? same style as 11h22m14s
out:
8h44m02s
